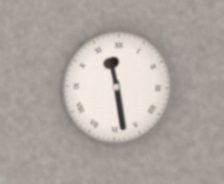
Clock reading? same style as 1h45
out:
11h28
